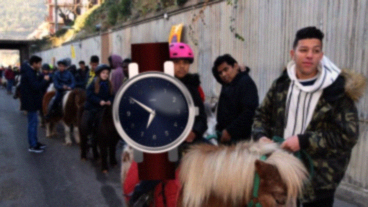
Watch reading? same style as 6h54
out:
6h51
